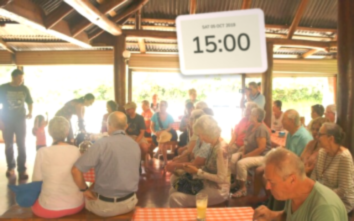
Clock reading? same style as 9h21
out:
15h00
